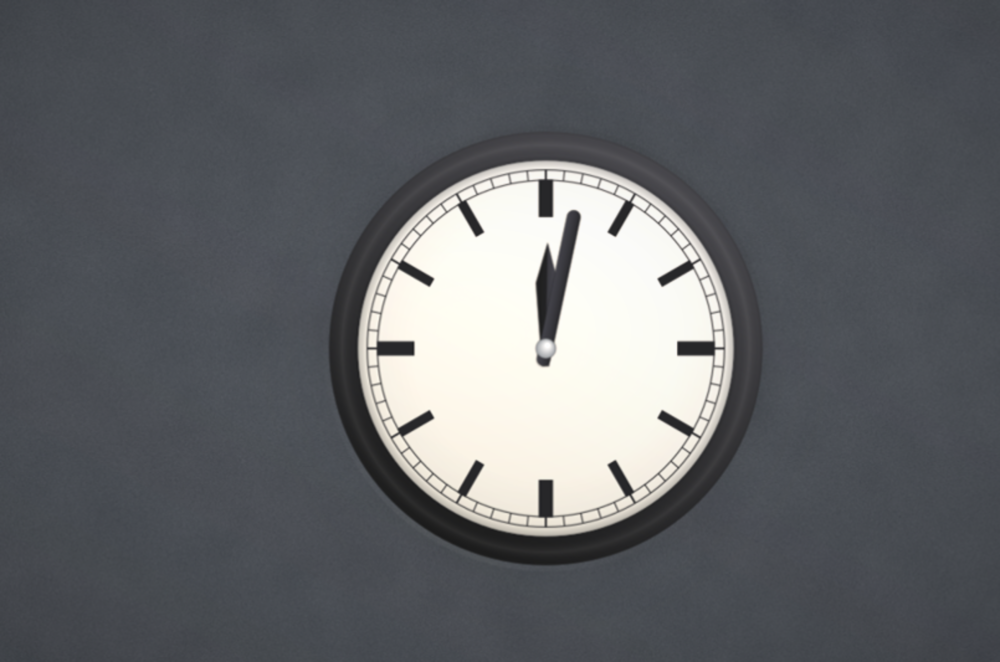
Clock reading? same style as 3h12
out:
12h02
